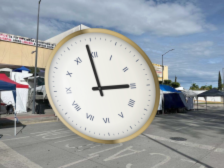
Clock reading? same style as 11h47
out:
2h59
